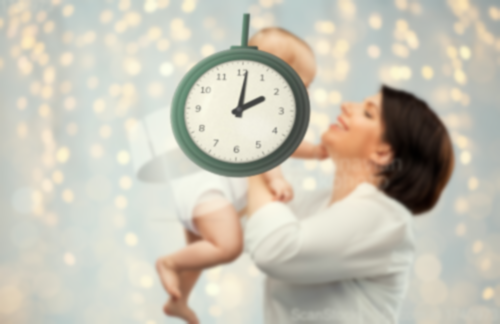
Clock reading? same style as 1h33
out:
2h01
